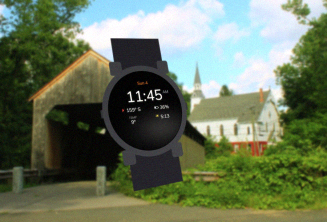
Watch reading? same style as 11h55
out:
11h45
